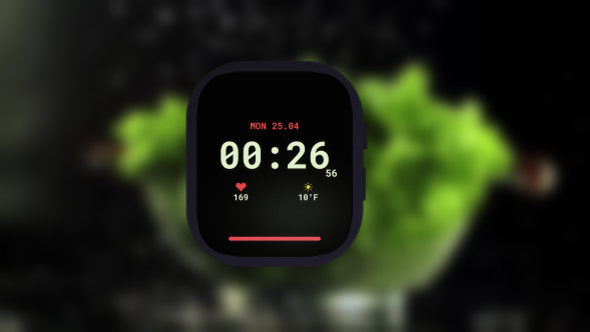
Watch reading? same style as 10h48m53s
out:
0h26m56s
